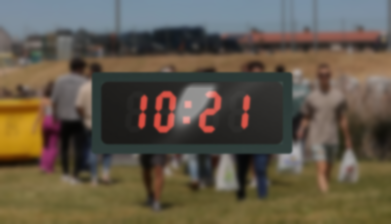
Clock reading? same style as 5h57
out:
10h21
